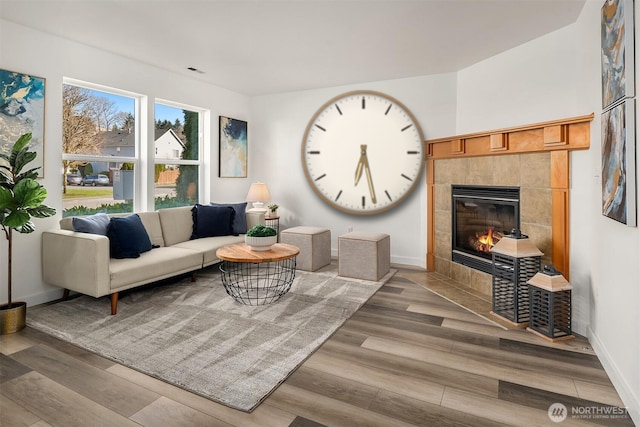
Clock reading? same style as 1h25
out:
6h28
